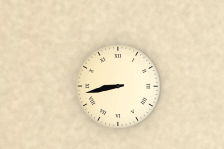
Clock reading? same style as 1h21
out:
8h43
